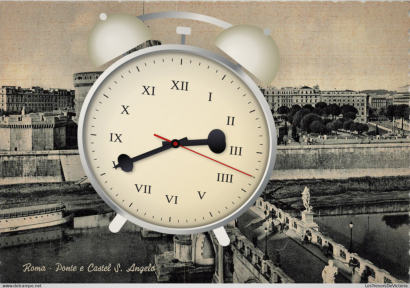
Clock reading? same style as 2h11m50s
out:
2h40m18s
